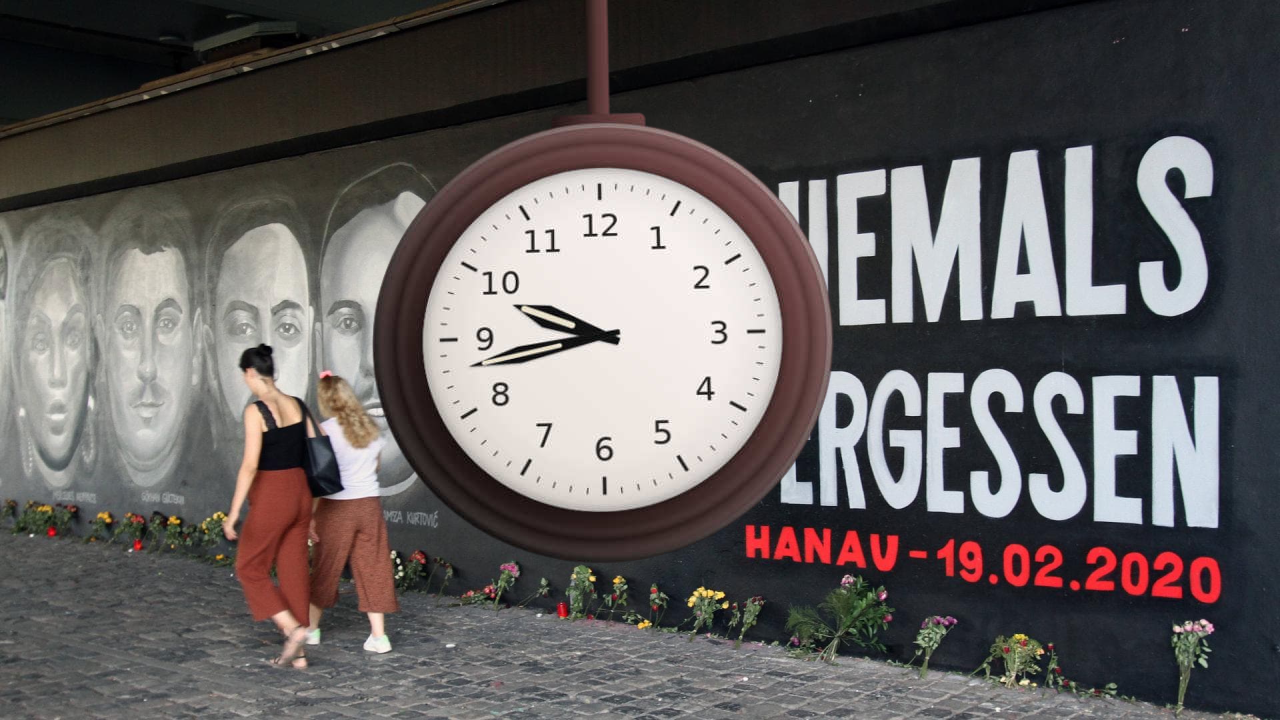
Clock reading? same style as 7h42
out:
9h43
